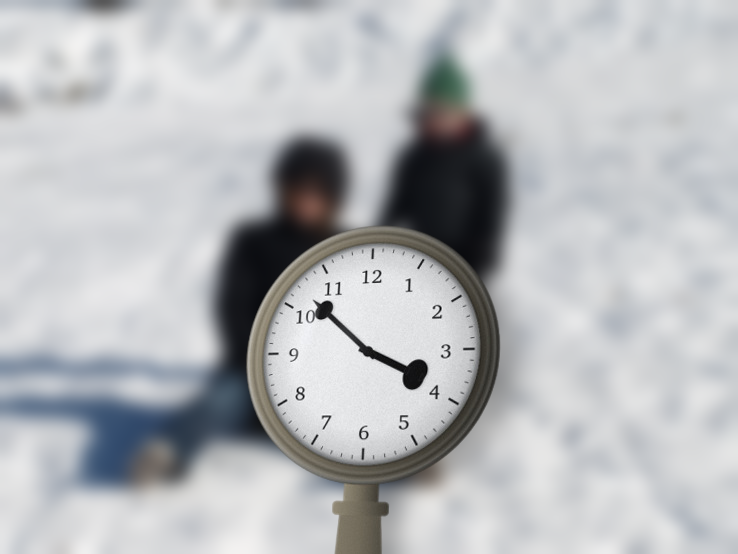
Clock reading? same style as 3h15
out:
3h52
